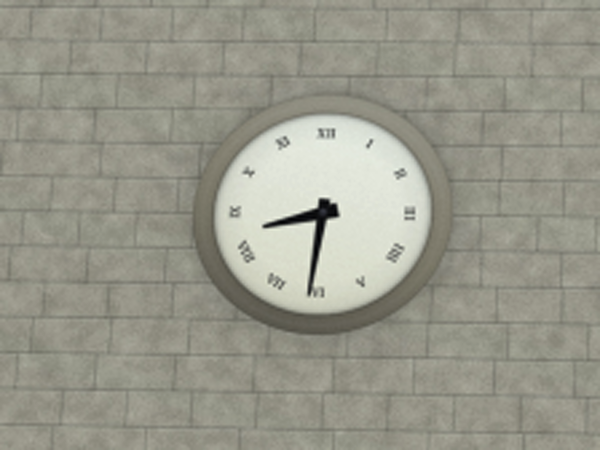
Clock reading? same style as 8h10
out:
8h31
